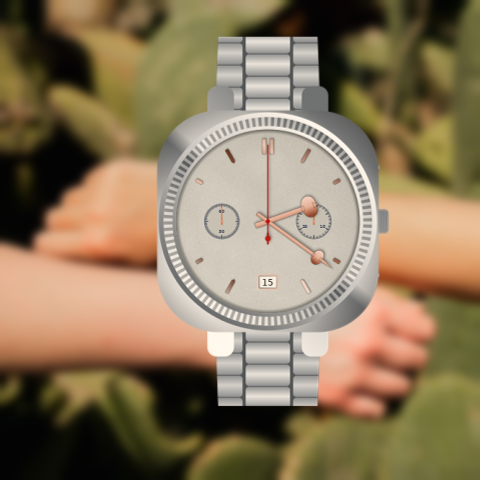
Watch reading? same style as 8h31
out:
2h21
